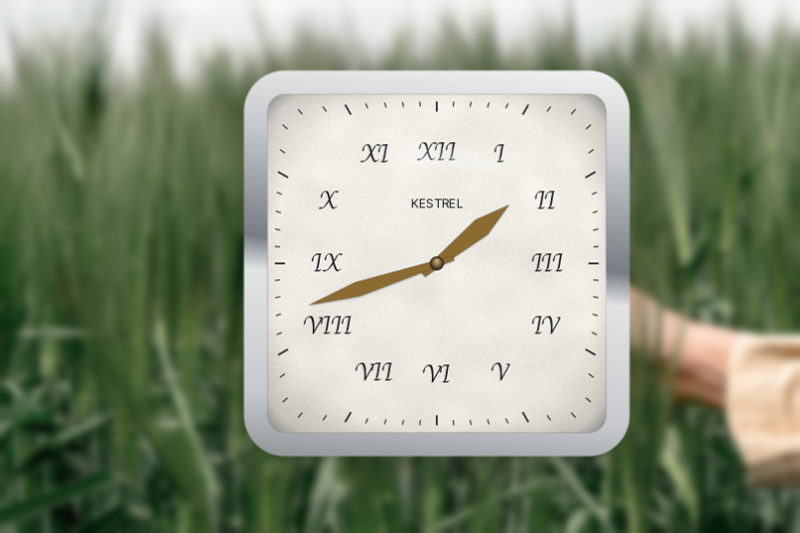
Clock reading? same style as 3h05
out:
1h42
